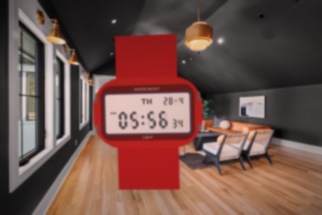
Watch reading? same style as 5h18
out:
5h56
